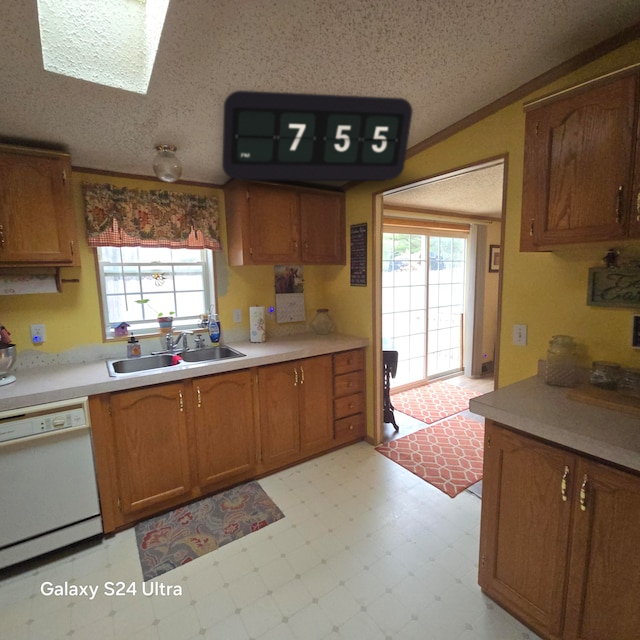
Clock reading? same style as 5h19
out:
7h55
